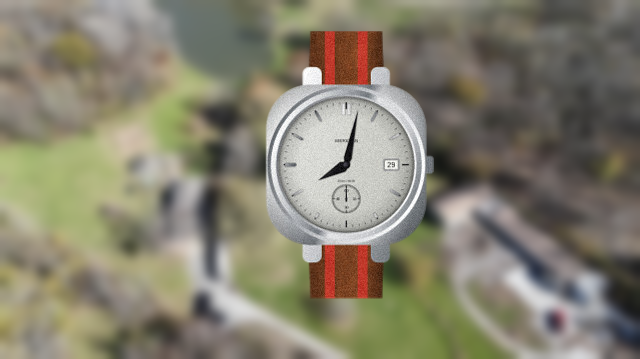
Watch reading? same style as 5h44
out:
8h02
